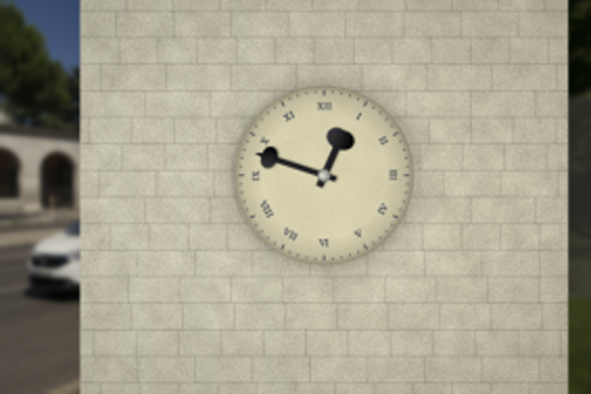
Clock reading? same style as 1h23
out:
12h48
